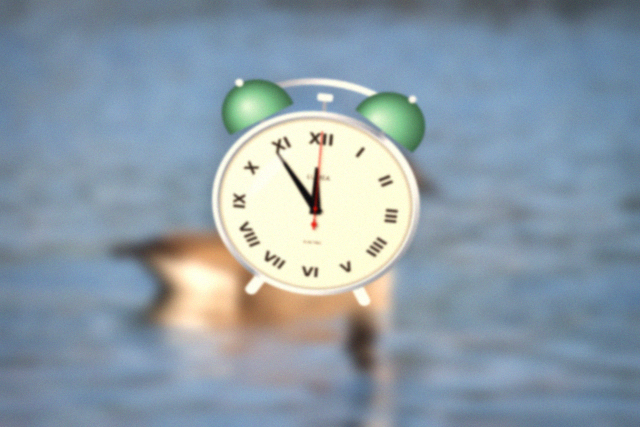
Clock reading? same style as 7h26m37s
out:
11h54m00s
